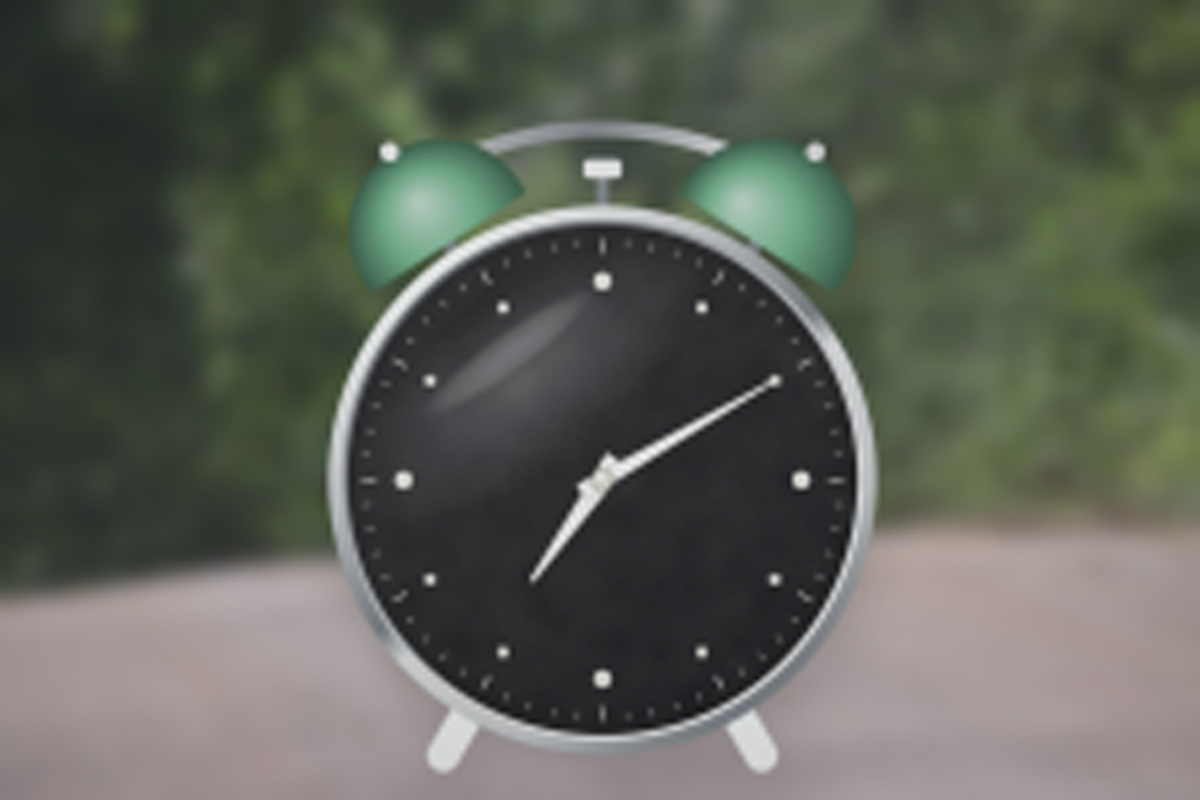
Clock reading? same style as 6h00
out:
7h10
